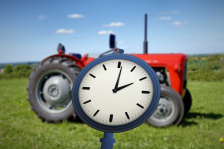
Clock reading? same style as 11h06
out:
2h01
